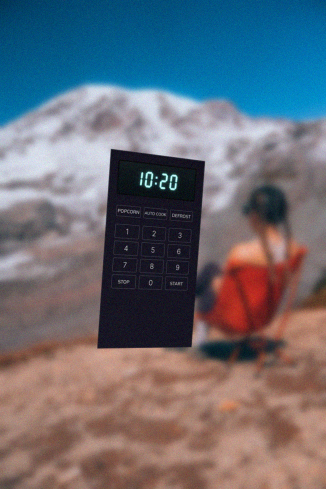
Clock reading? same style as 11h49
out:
10h20
